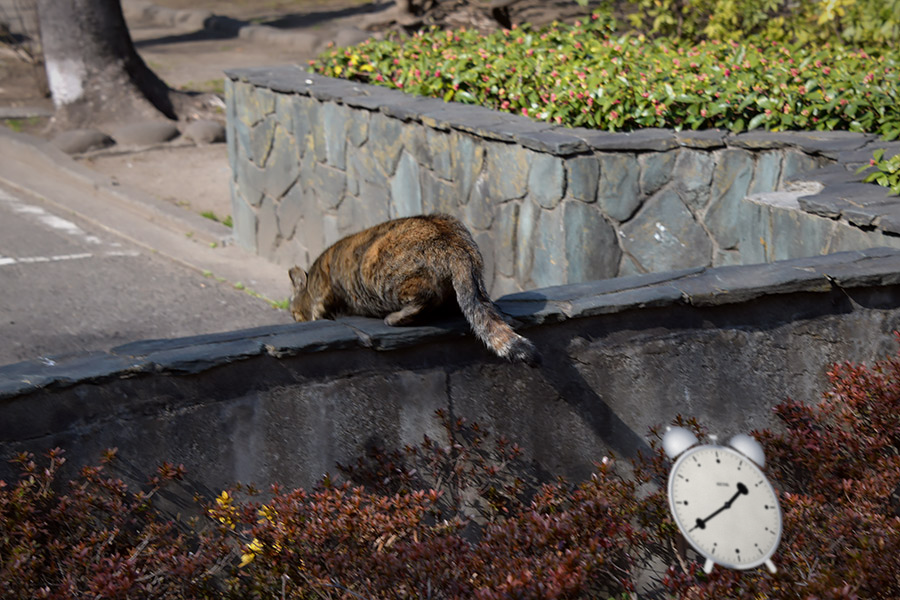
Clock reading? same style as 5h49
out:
1h40
